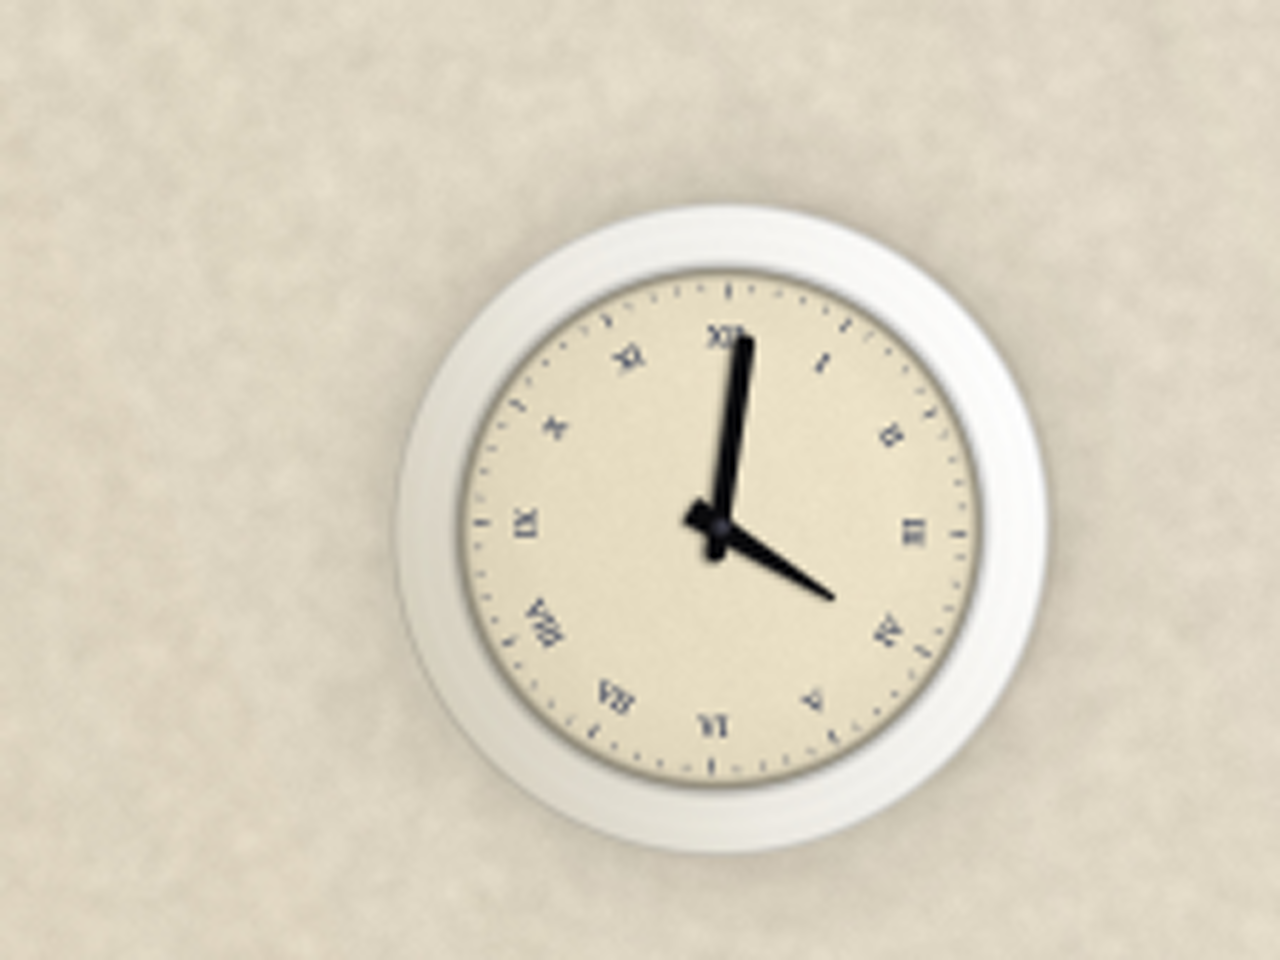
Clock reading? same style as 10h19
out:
4h01
